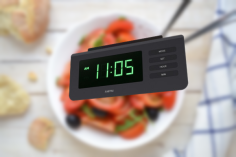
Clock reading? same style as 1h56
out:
11h05
